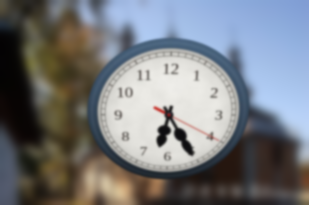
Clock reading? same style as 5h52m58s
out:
6h25m20s
